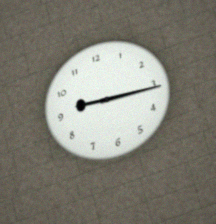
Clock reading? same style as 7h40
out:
9h16
